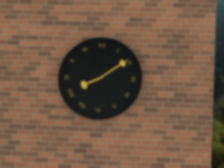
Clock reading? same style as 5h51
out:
8h09
